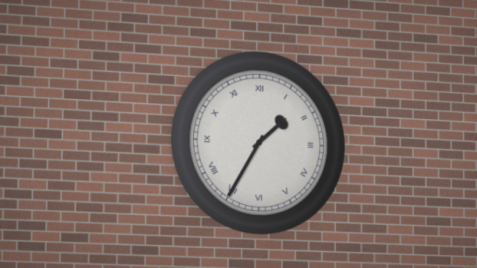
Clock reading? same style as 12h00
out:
1h35
